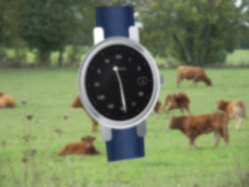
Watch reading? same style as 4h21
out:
11h29
